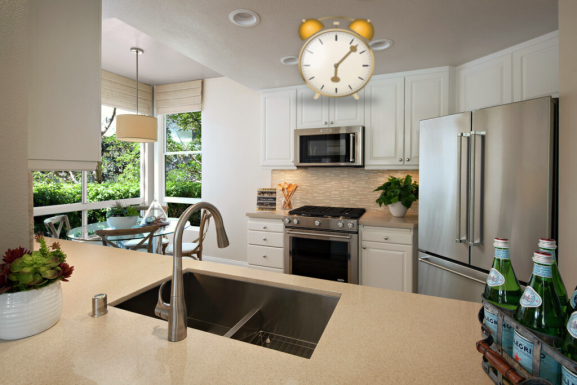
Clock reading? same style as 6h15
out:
6h07
